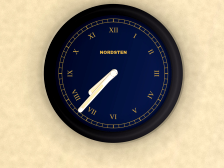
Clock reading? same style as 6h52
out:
7h37
